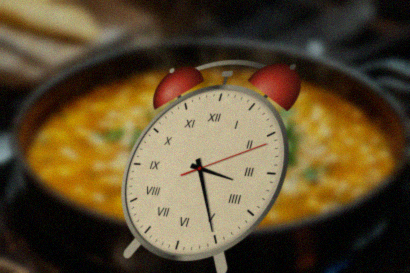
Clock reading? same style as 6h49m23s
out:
3h25m11s
